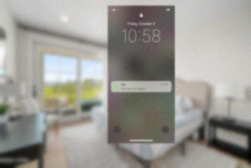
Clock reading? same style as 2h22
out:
10h58
